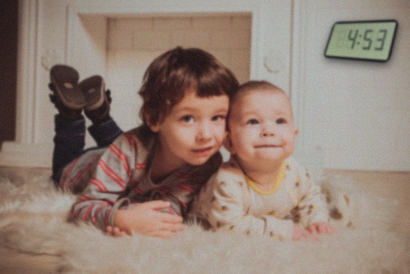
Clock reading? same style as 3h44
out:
4h53
